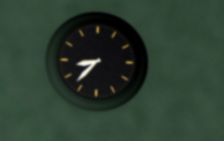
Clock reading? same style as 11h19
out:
8h37
